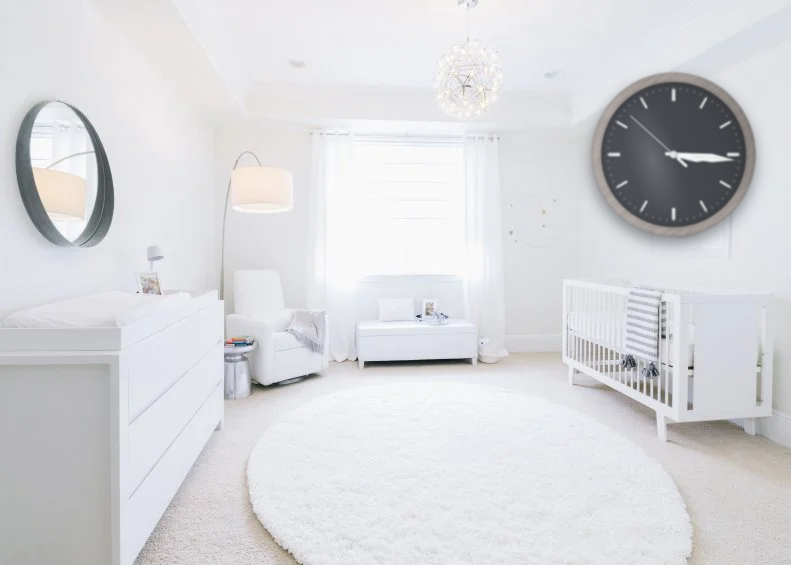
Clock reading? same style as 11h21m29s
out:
3h15m52s
